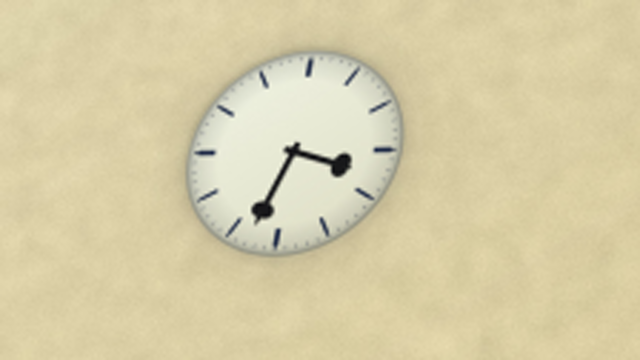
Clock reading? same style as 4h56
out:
3h33
